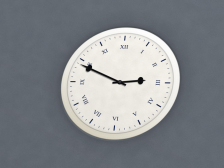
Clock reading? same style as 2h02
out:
2h49
